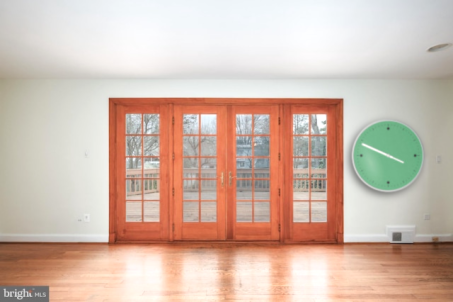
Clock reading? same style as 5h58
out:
3h49
